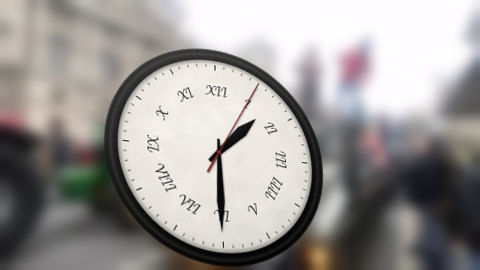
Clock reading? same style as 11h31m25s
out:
1h30m05s
